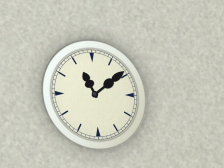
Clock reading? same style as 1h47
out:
11h09
